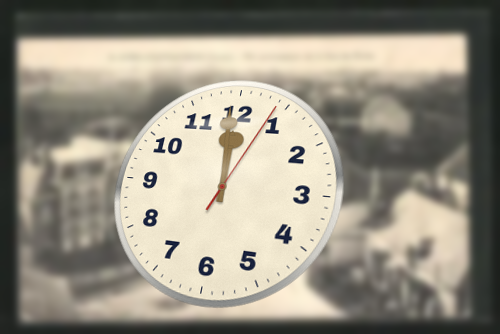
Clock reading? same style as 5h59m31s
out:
11h59m04s
